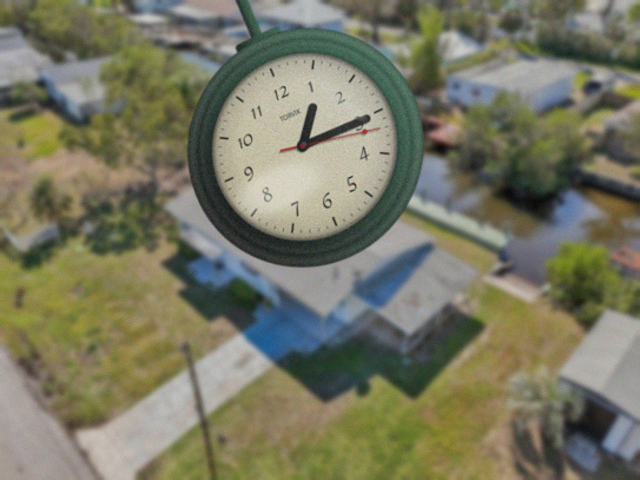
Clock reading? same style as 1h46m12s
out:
1h15m17s
